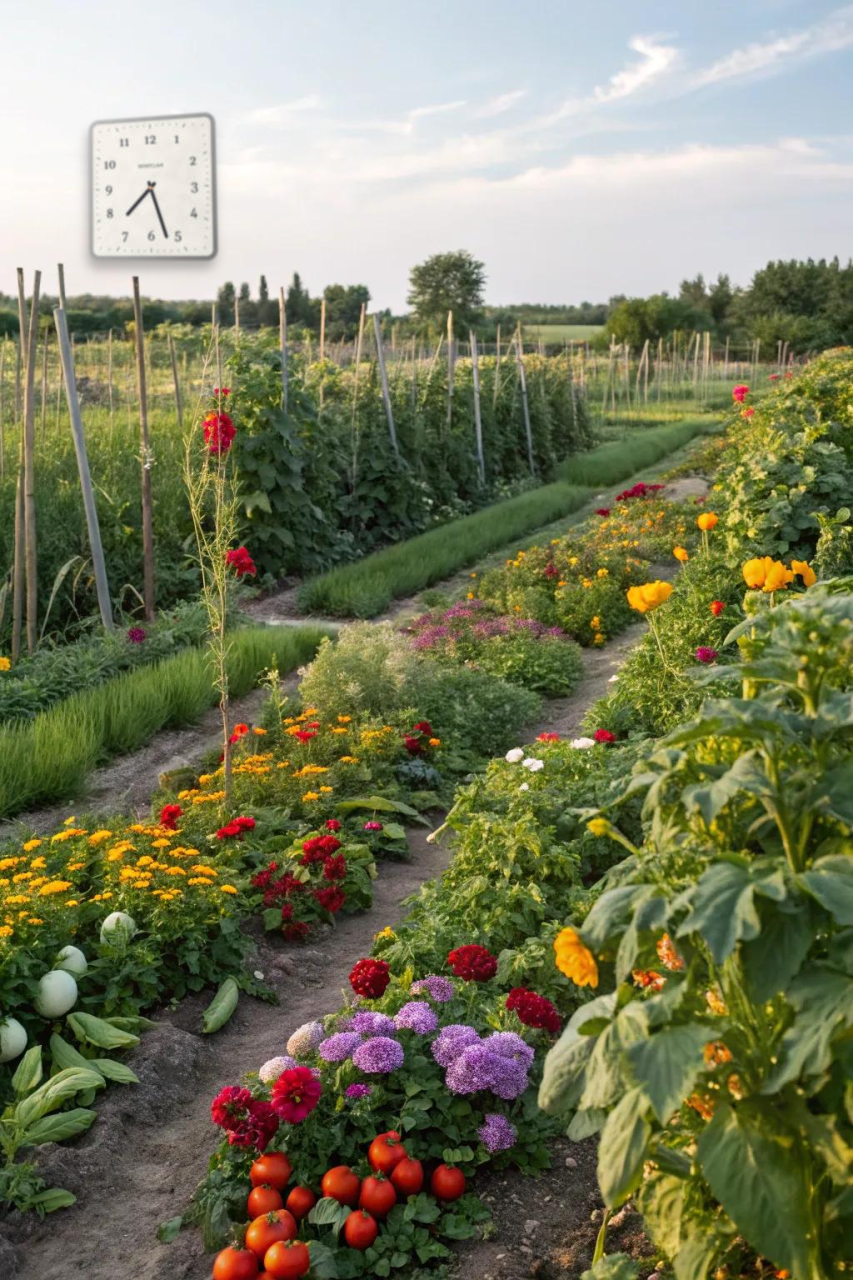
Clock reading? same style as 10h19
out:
7h27
